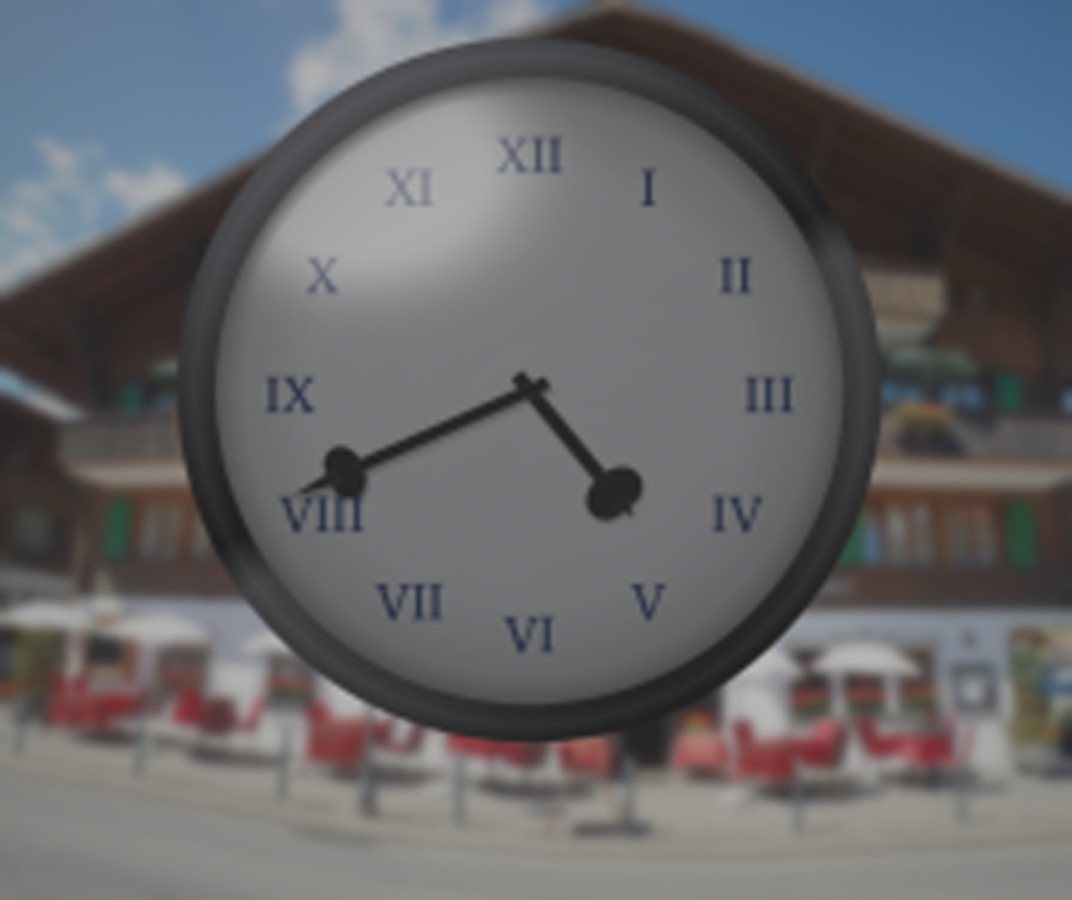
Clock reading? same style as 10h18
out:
4h41
